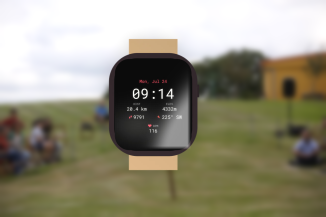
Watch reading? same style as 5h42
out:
9h14
